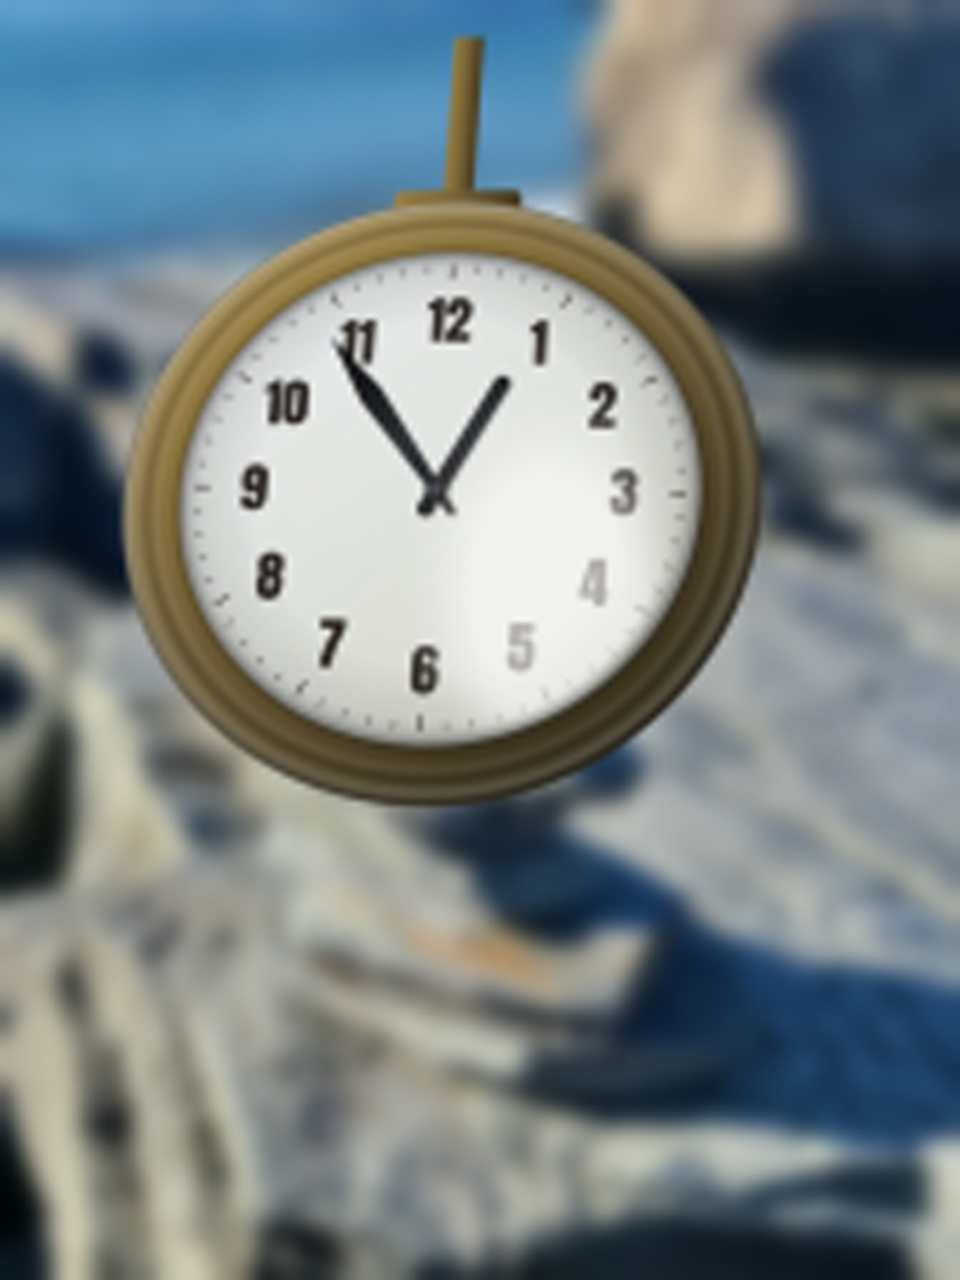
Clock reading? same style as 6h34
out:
12h54
